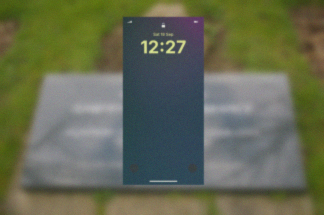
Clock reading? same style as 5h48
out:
12h27
